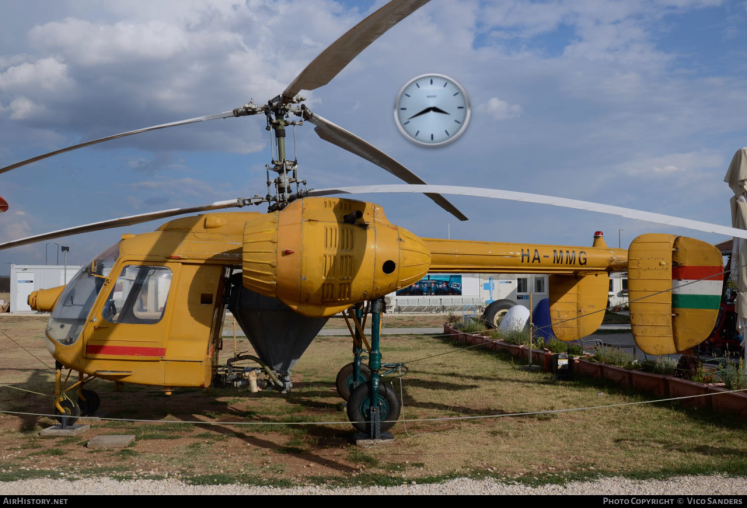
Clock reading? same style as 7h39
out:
3h41
